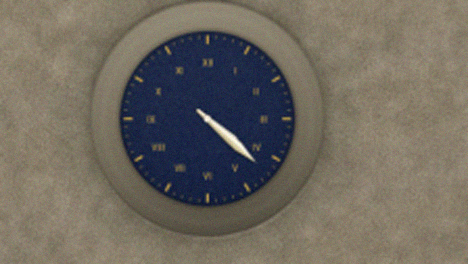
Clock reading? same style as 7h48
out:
4h22
